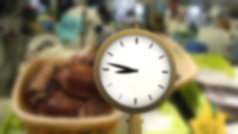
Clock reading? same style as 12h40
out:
8h47
